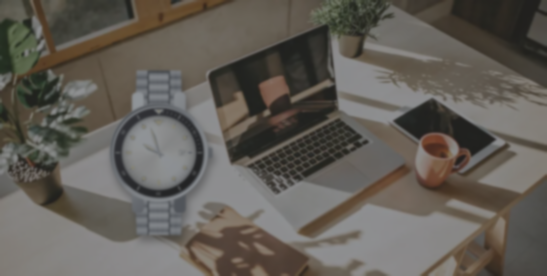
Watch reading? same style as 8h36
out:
9h57
